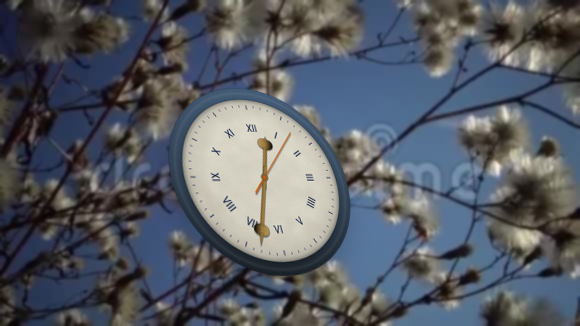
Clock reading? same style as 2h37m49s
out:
12h33m07s
